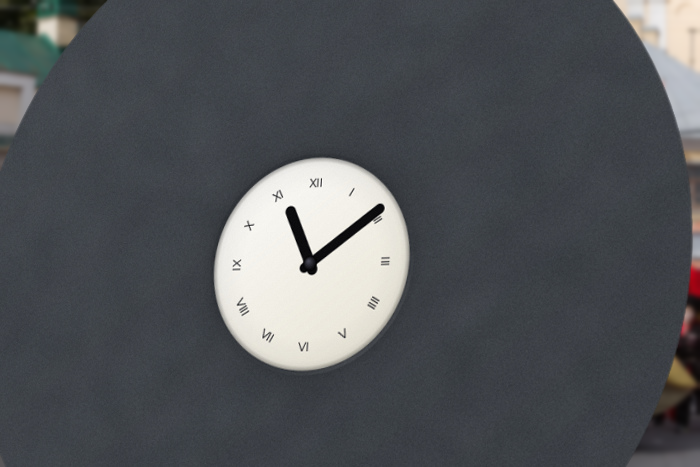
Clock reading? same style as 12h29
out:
11h09
